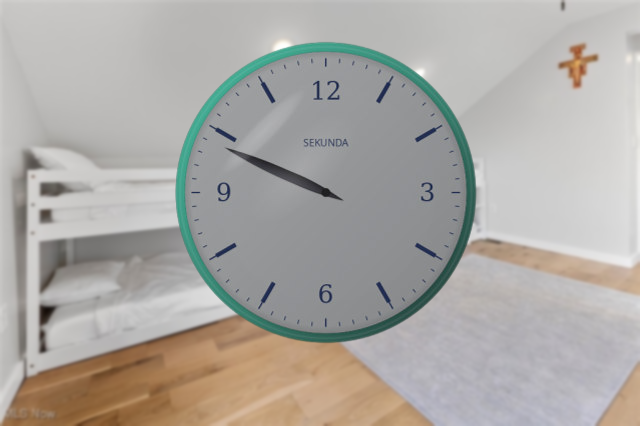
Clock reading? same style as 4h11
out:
9h49
